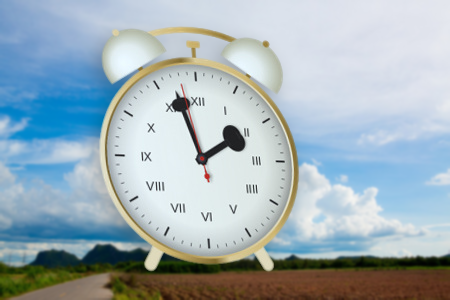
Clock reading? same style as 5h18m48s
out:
1h56m58s
